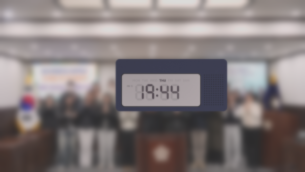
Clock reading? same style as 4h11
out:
19h44
